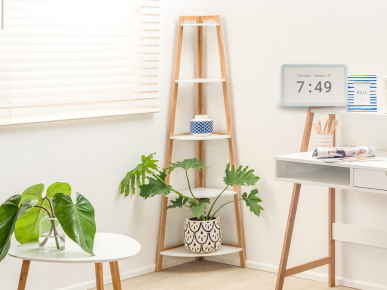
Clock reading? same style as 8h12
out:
7h49
